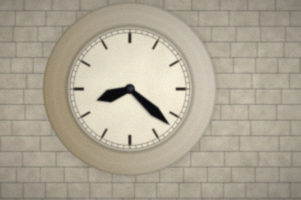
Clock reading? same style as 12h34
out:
8h22
